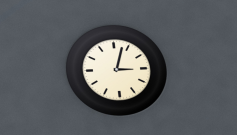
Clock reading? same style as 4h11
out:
3h03
